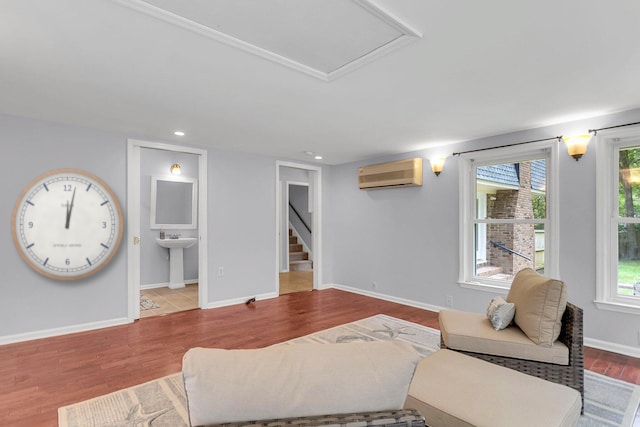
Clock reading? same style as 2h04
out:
12h02
